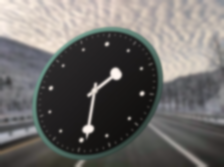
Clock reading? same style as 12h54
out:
1h29
